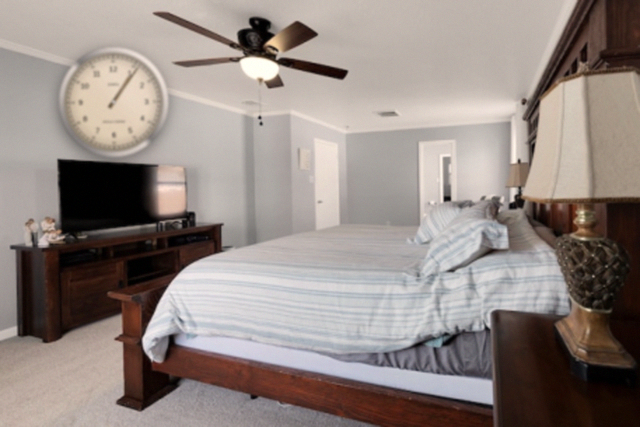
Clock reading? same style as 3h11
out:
1h06
